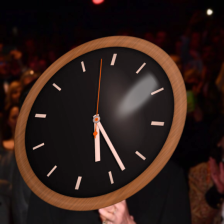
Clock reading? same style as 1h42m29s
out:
5h22m58s
